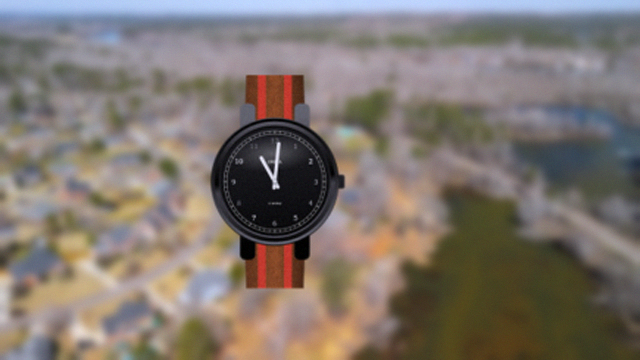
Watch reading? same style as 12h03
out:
11h01
